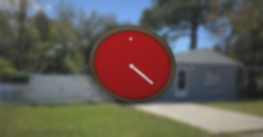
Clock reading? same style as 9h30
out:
4h22
